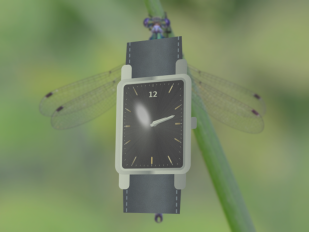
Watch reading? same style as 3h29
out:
2h12
